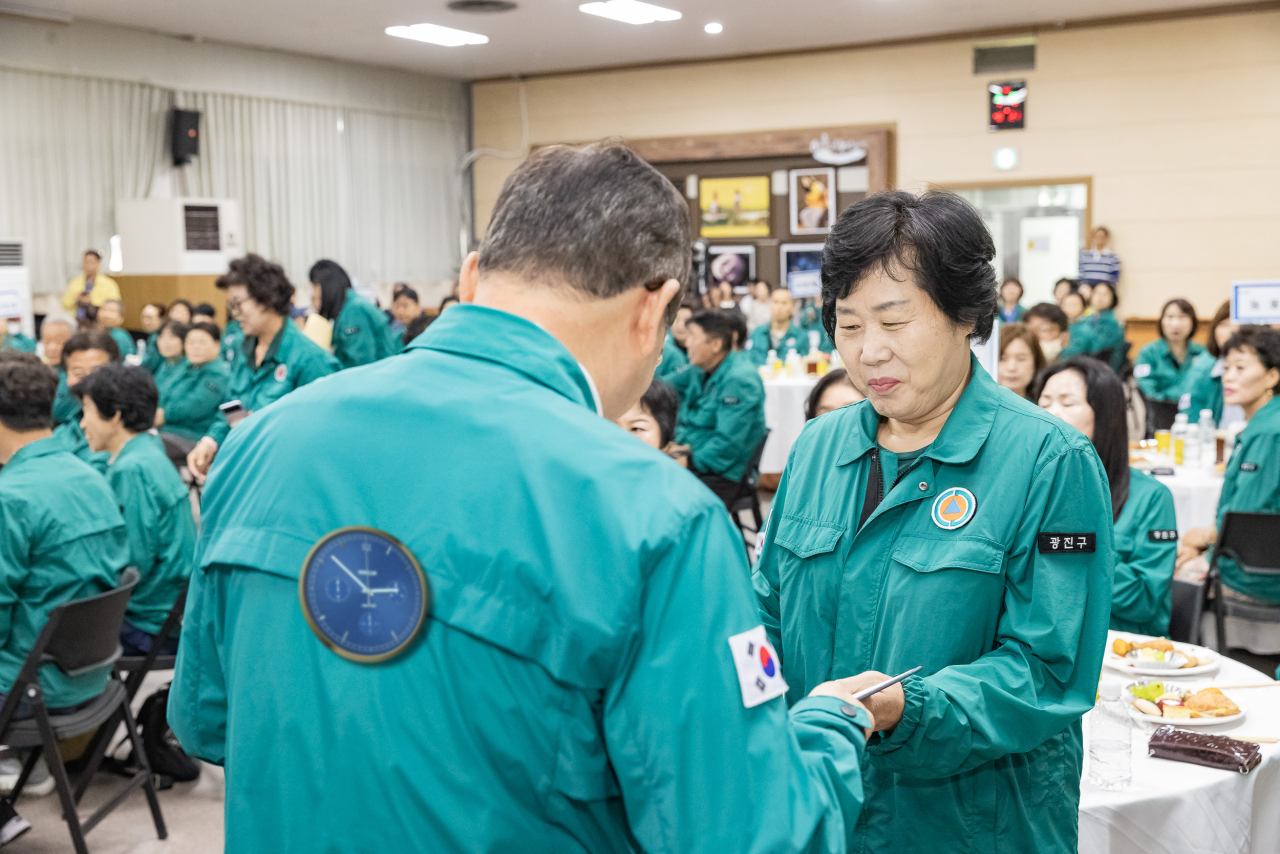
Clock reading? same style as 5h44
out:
2h52
